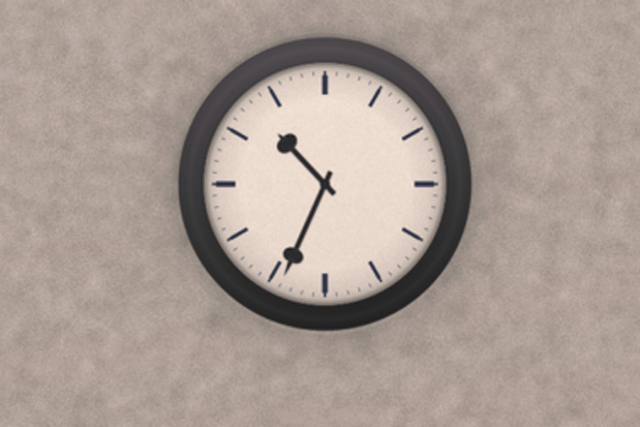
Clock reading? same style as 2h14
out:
10h34
